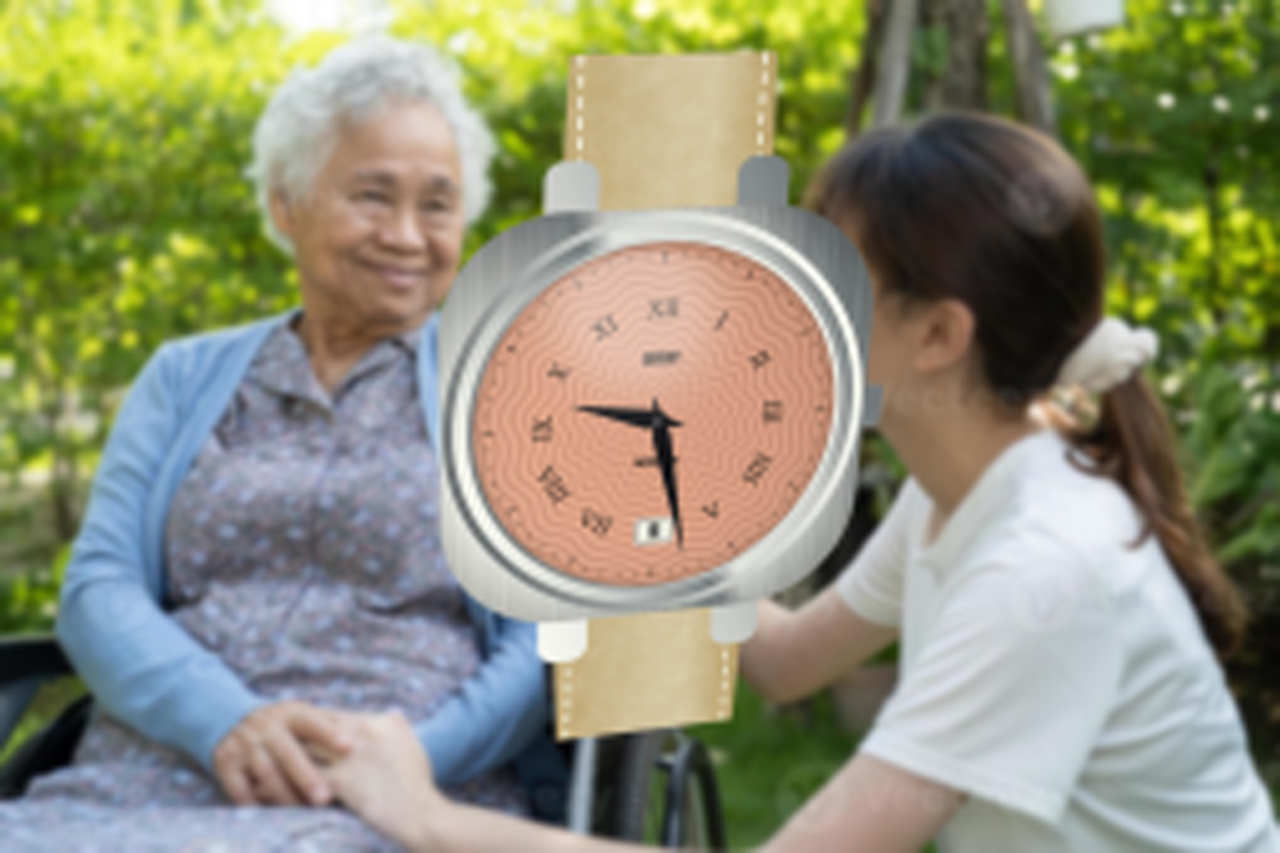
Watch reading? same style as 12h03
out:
9h28
